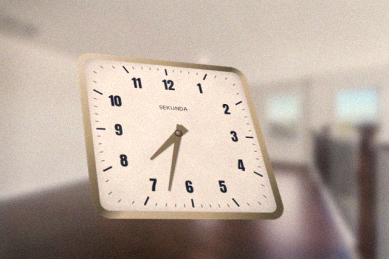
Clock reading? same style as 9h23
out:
7h33
